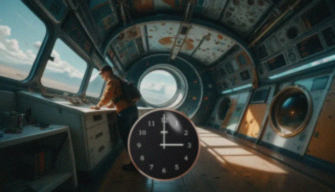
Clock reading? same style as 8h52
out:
3h00
